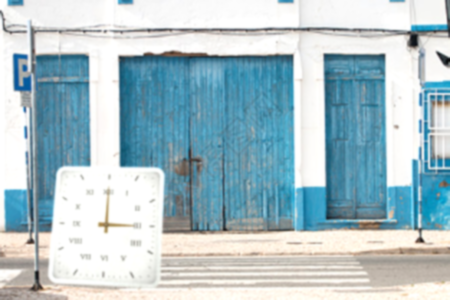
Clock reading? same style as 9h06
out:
3h00
